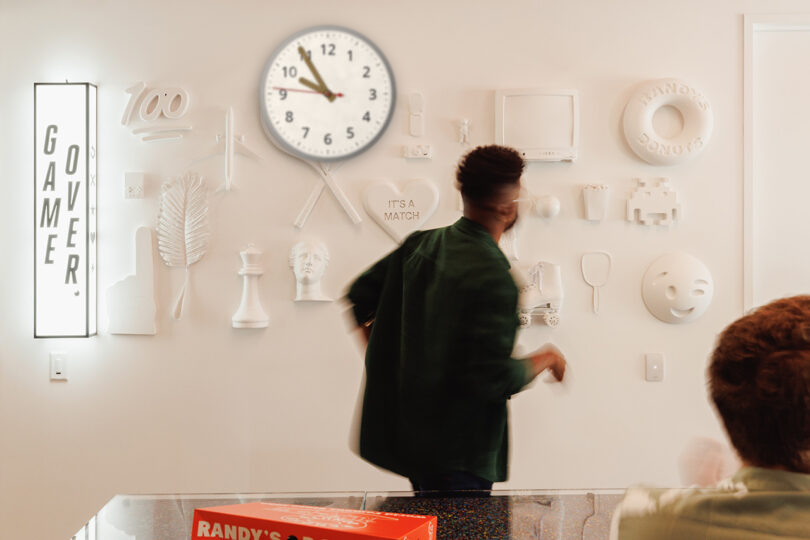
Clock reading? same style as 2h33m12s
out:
9h54m46s
